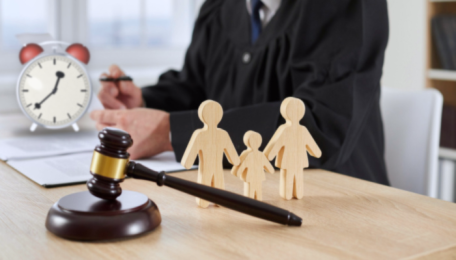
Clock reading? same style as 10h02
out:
12h38
